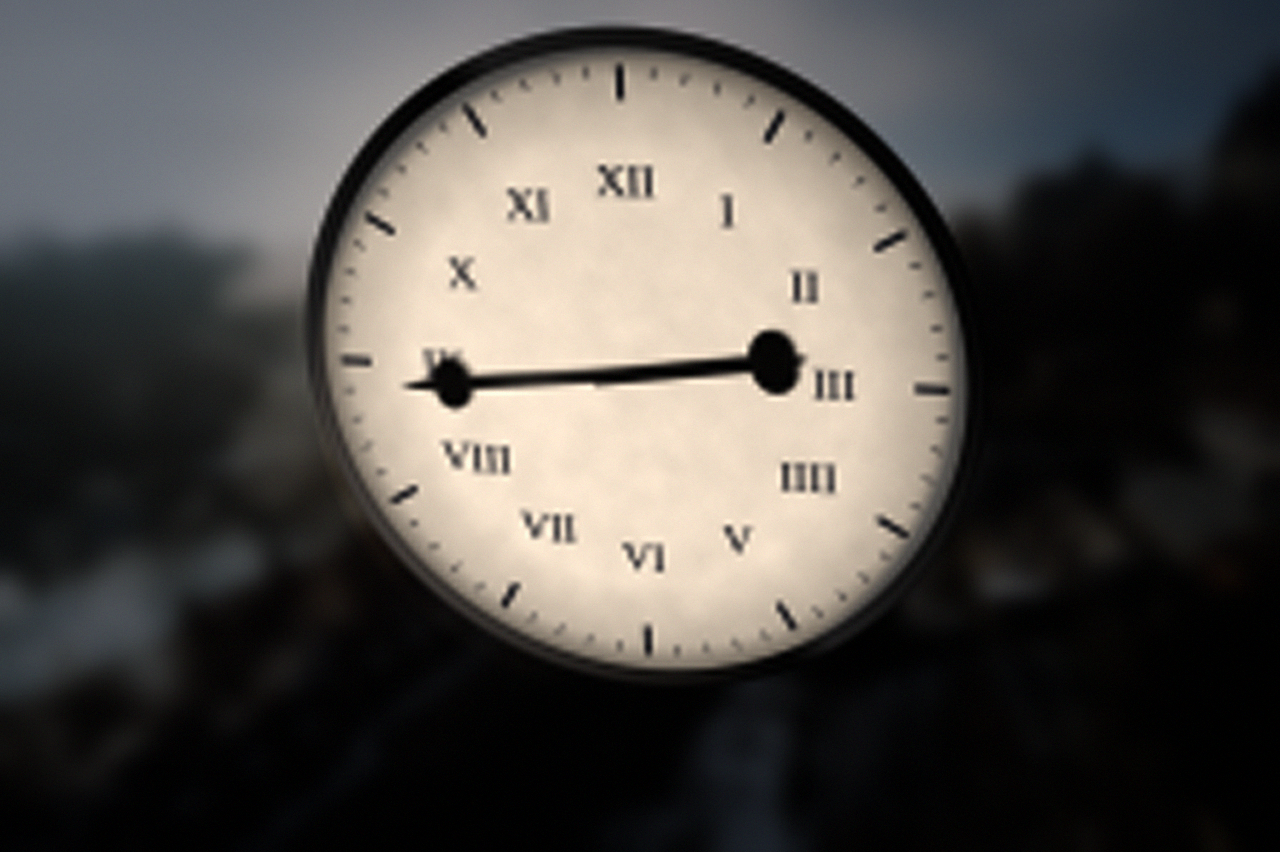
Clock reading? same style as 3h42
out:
2h44
